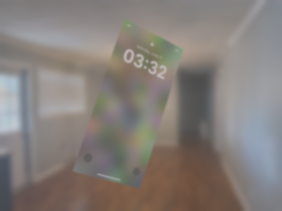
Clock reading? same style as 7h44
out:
3h32
